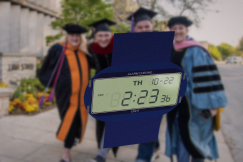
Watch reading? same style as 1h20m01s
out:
2h23m36s
